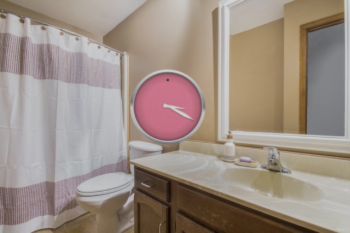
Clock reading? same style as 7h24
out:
3h20
